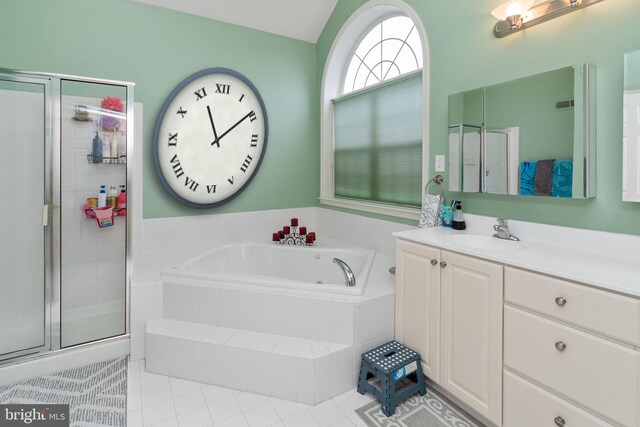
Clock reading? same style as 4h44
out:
11h09
